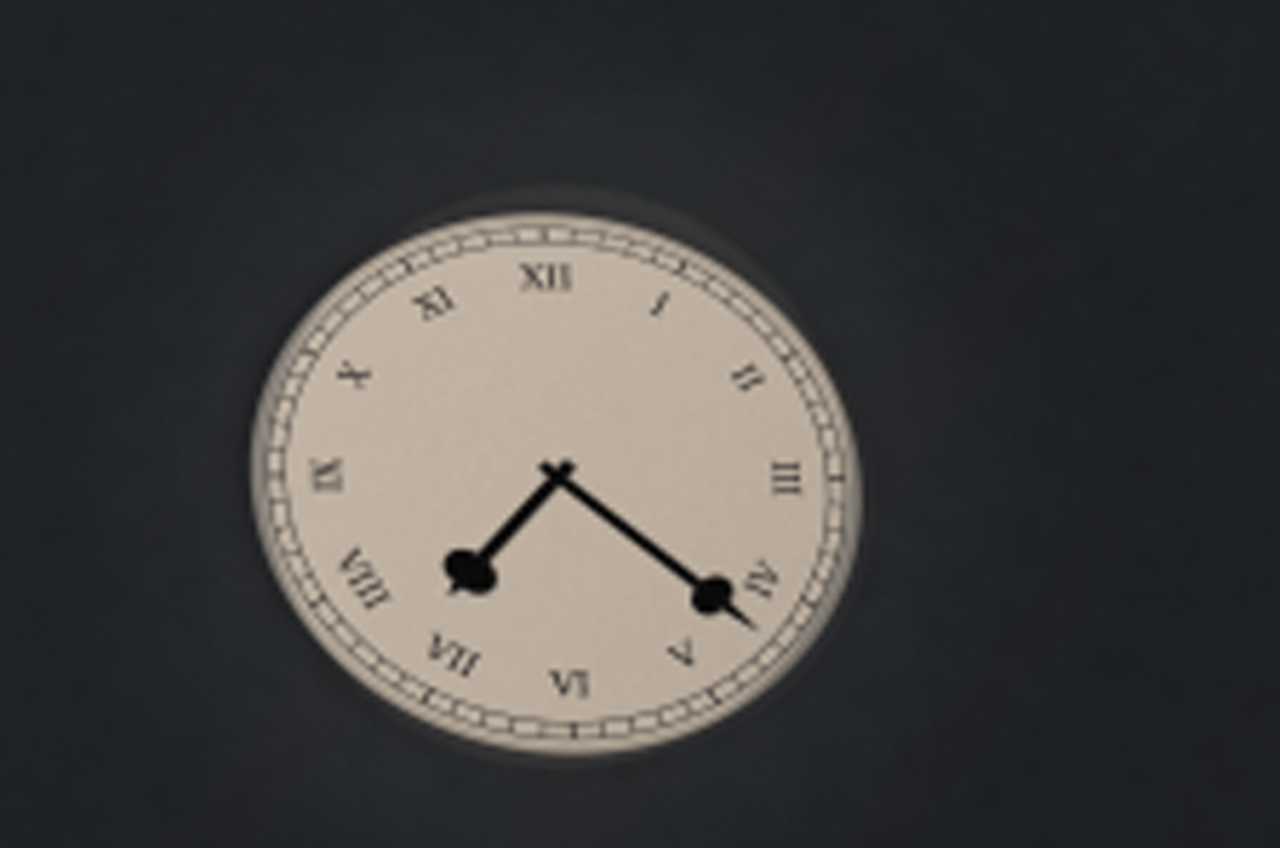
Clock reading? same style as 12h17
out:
7h22
